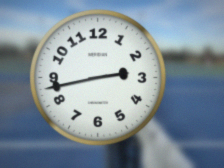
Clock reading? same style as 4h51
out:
2h43
